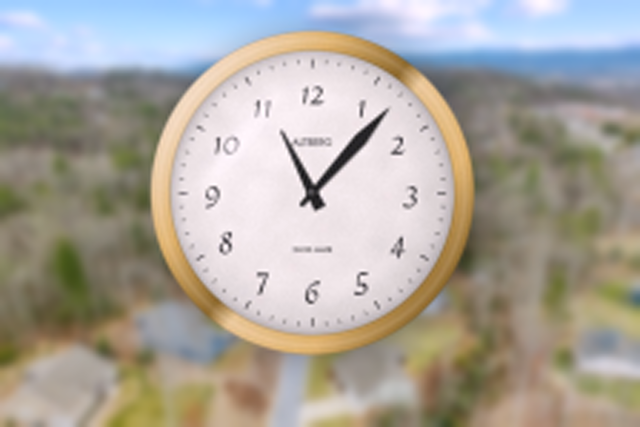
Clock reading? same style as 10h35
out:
11h07
